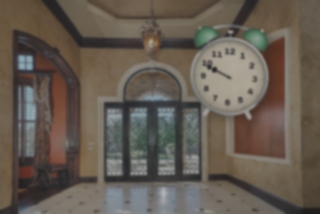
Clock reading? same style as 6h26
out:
9h49
